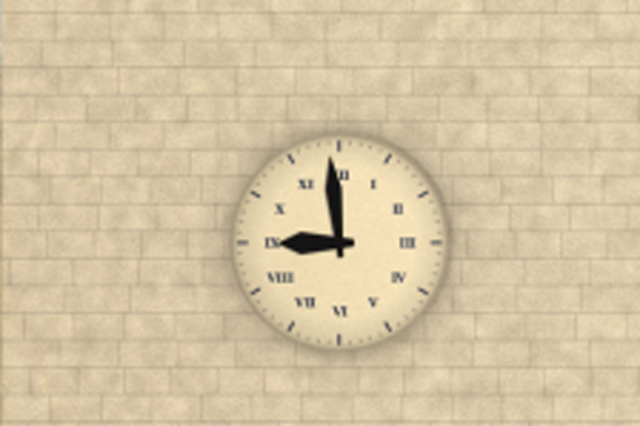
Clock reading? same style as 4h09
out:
8h59
